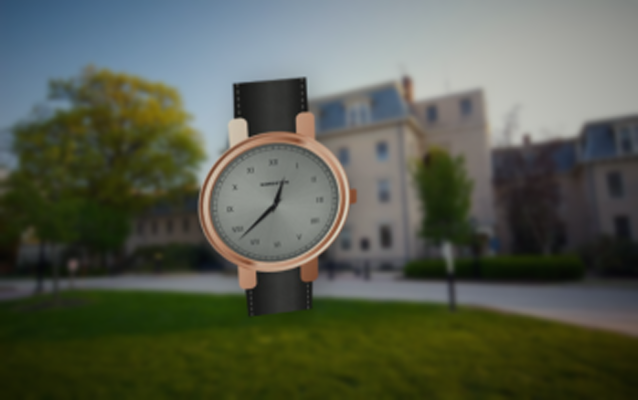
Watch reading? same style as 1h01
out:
12h38
